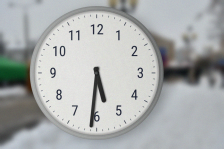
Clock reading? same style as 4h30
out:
5h31
